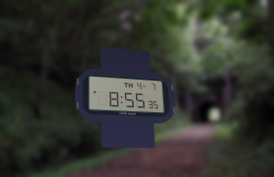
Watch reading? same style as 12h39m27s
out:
8h55m35s
